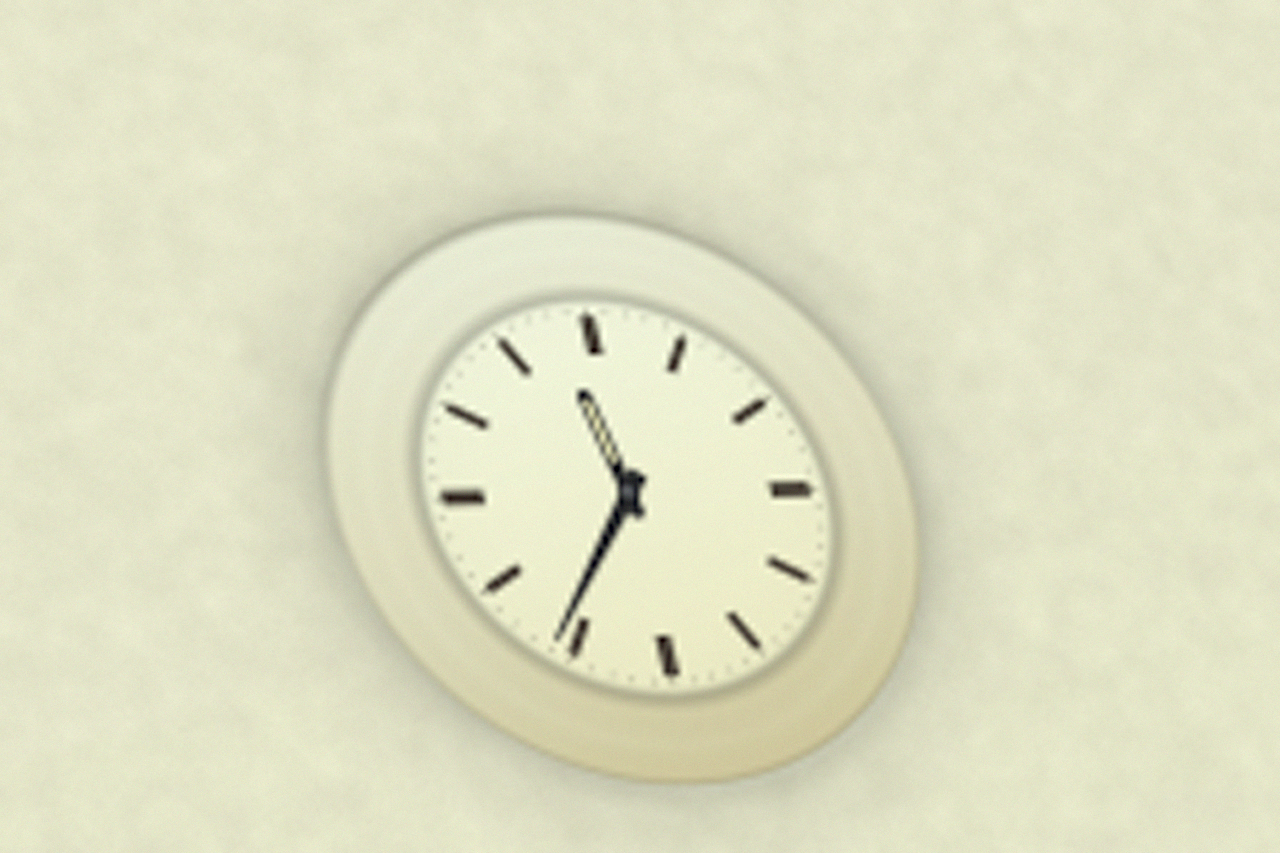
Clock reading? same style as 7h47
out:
11h36
